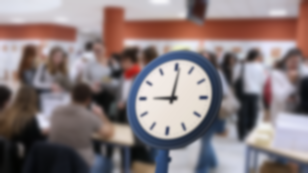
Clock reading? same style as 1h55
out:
9h01
